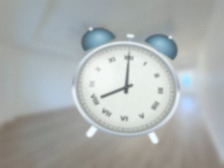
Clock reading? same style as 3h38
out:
8h00
